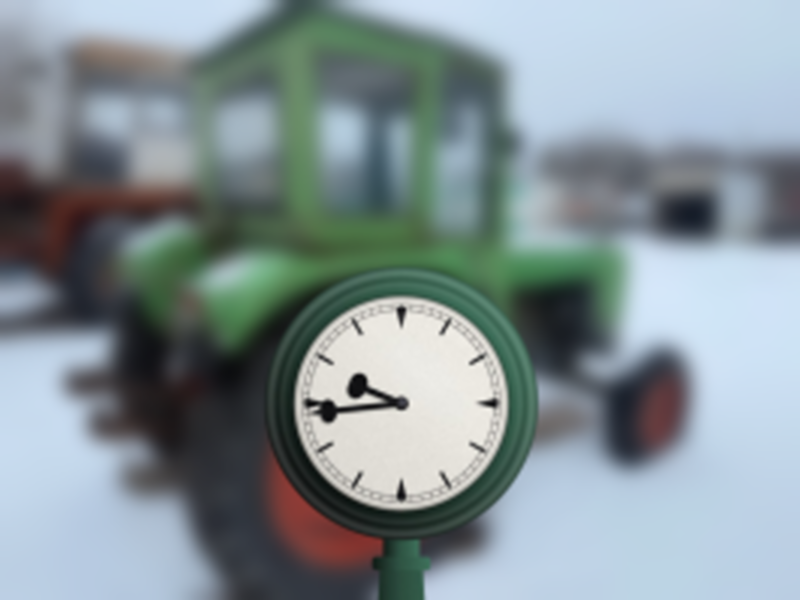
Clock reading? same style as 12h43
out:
9h44
